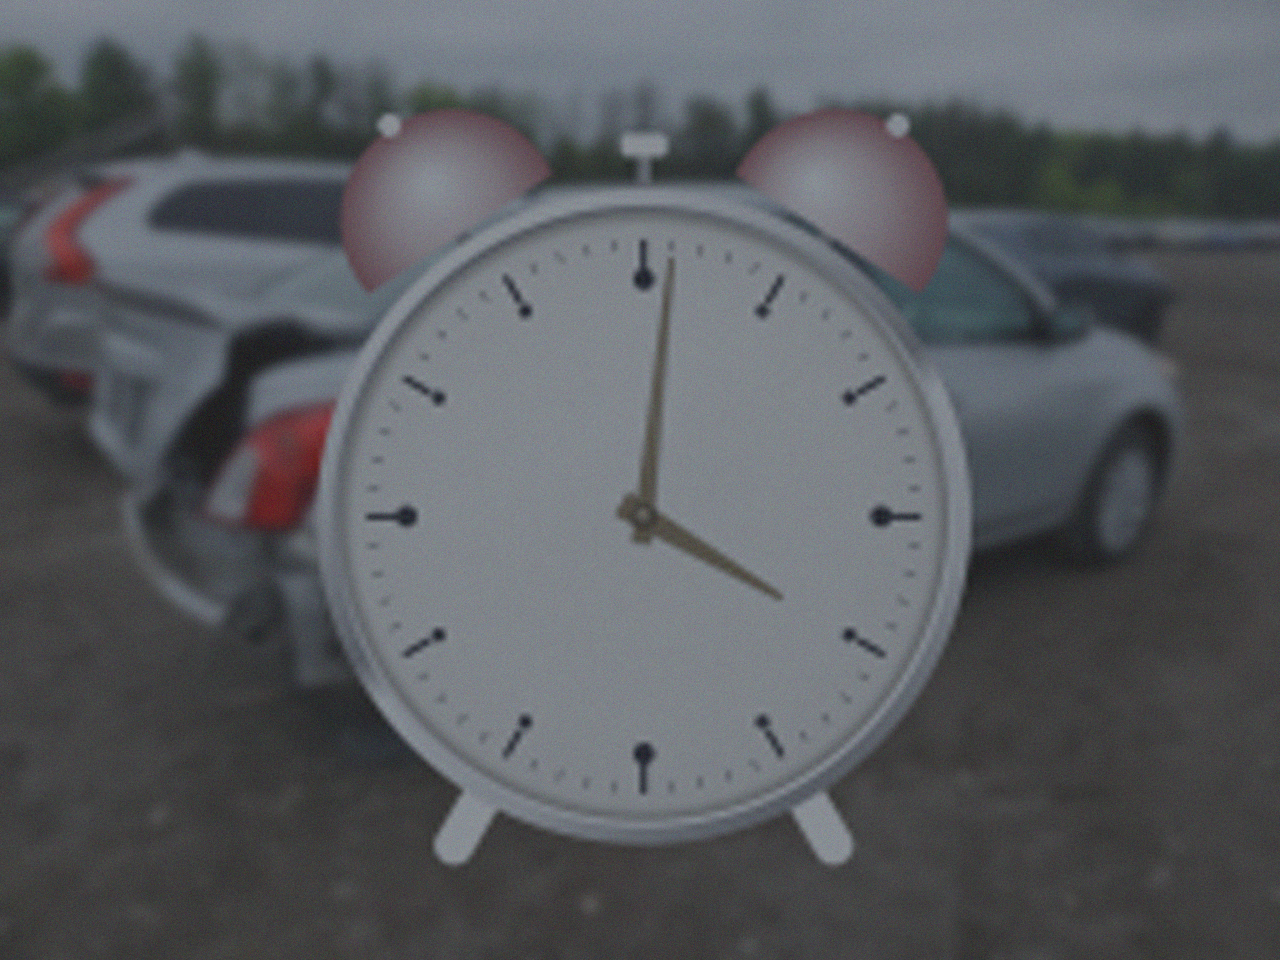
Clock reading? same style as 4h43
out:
4h01
